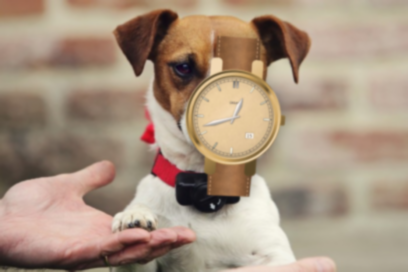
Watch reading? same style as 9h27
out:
12h42
